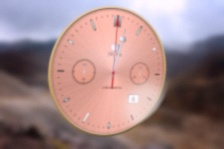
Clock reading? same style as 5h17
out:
12h02
